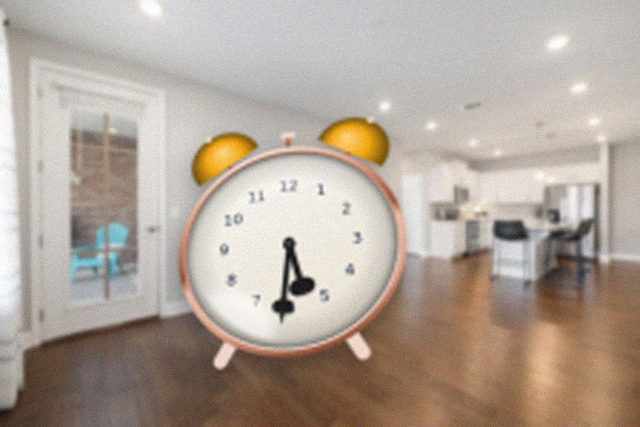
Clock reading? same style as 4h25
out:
5h31
